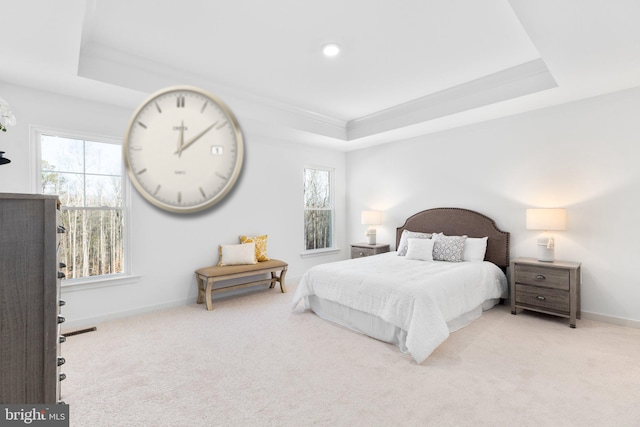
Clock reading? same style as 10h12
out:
12h09
